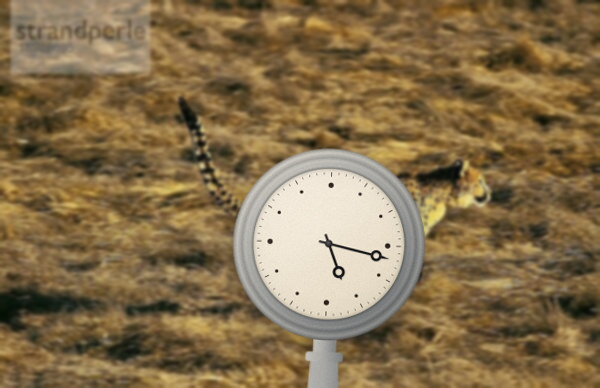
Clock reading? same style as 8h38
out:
5h17
